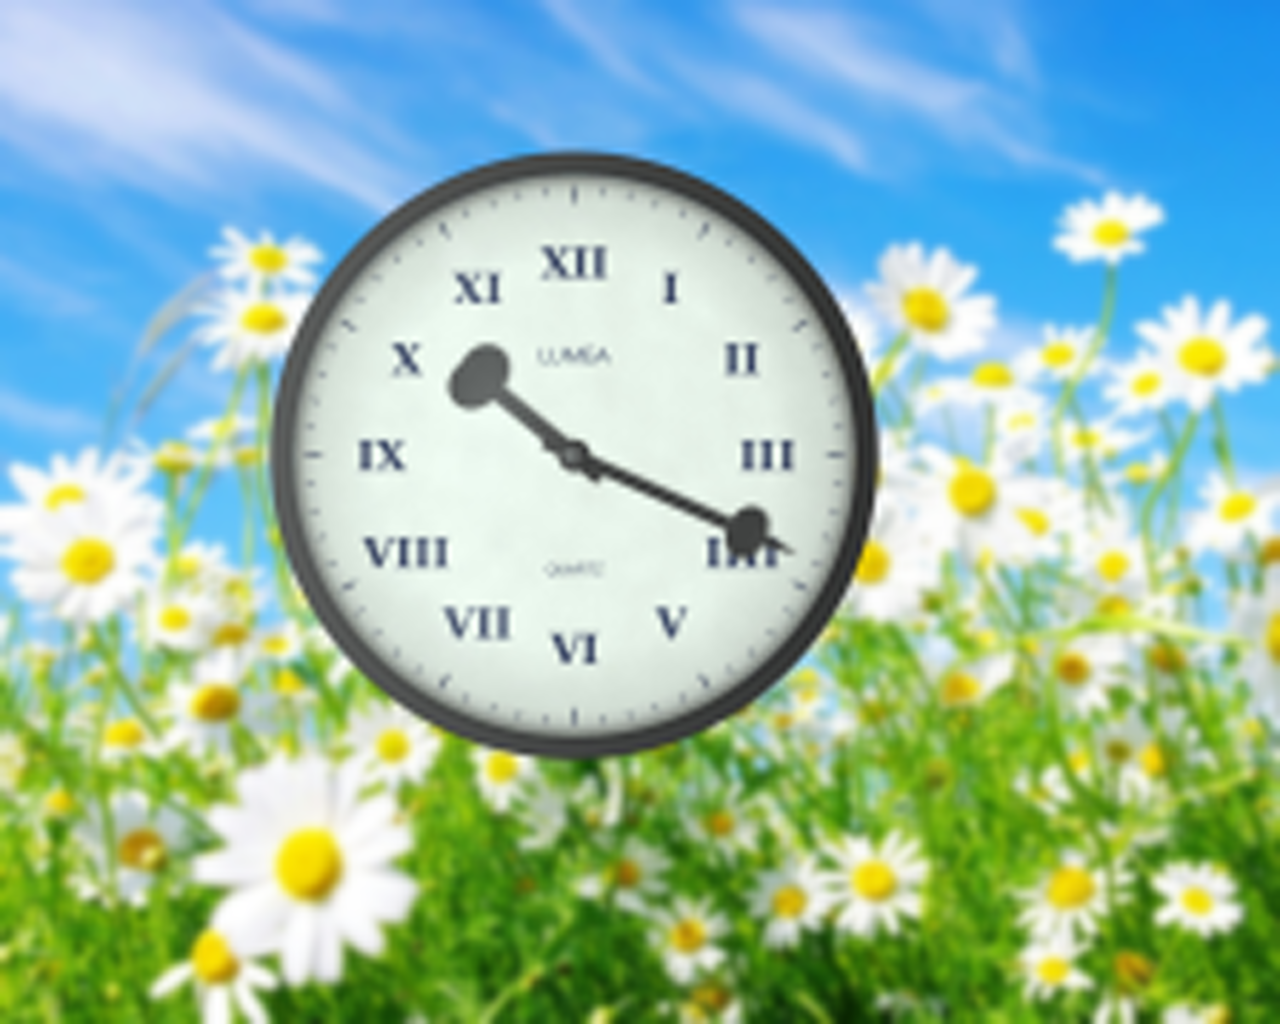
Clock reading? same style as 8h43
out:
10h19
